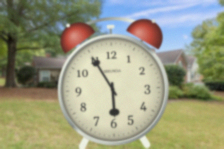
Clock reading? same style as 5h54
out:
5h55
